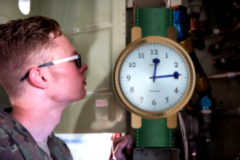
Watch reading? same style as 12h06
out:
12h14
